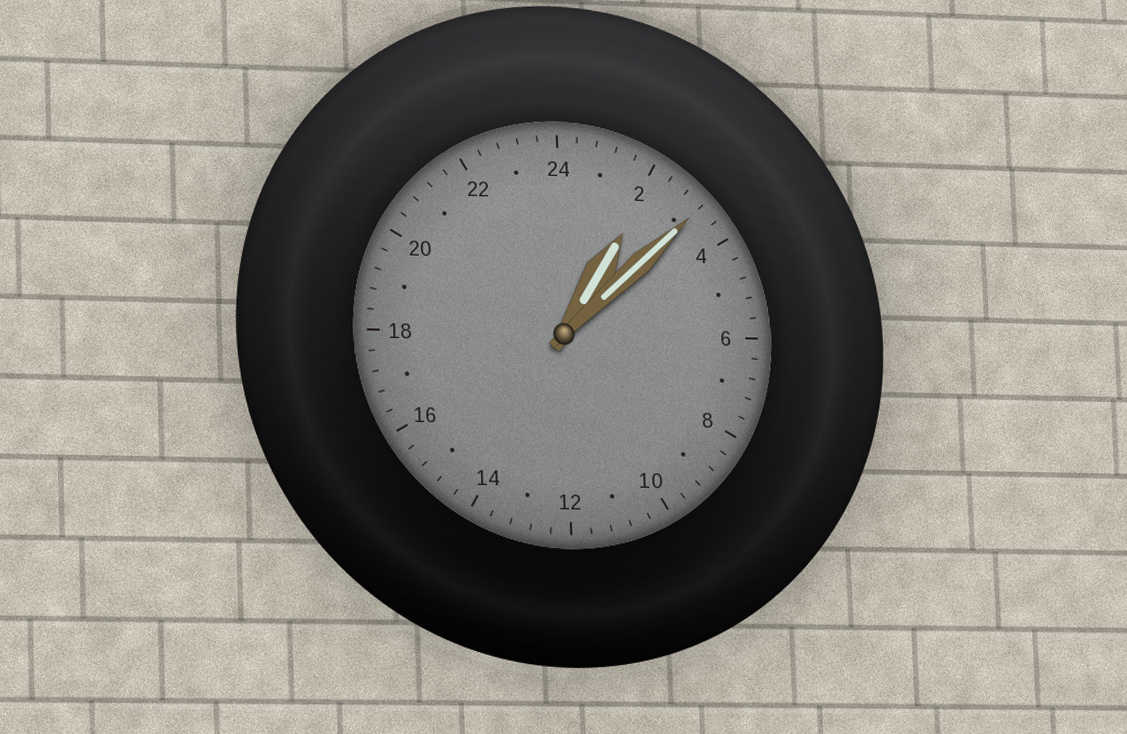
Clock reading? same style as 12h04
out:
2h08
